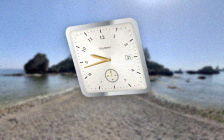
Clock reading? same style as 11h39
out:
9h43
